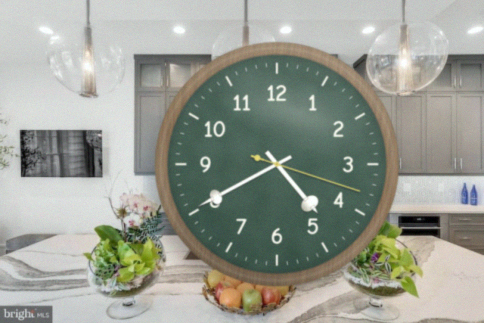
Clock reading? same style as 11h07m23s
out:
4h40m18s
